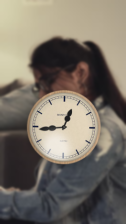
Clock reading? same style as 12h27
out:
12h44
